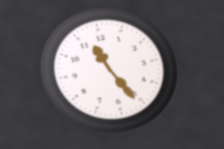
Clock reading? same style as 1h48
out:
11h26
